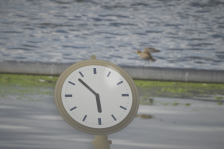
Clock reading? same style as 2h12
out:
5h53
